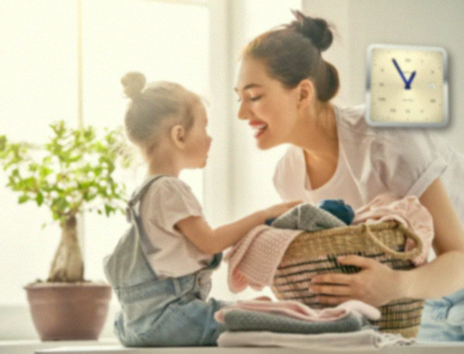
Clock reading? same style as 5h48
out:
12h55
